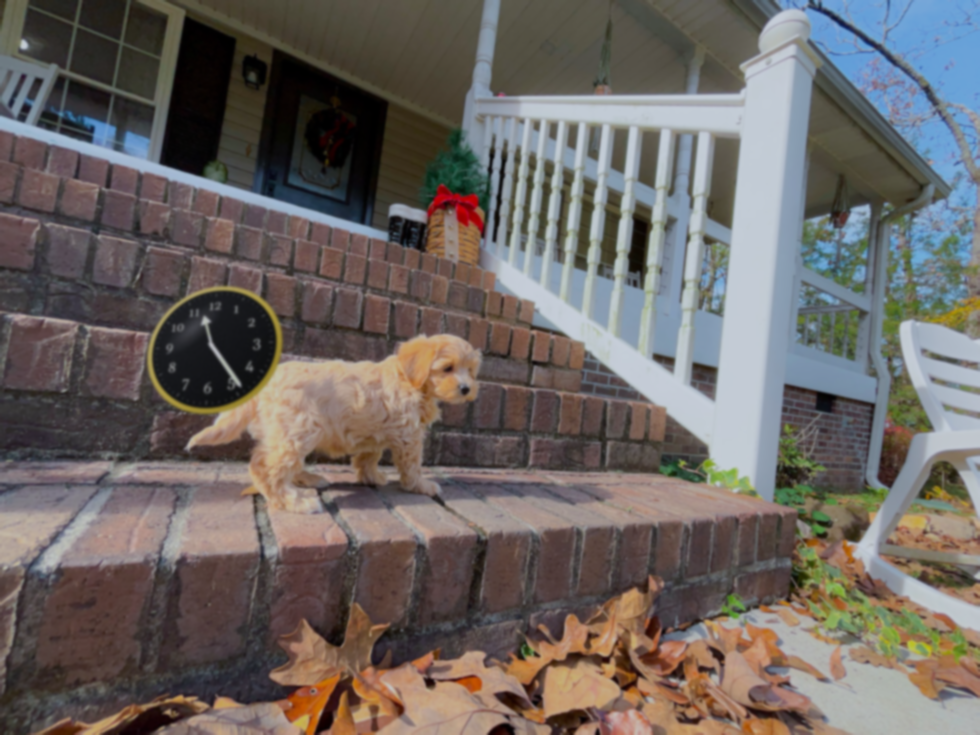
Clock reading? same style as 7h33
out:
11h24
